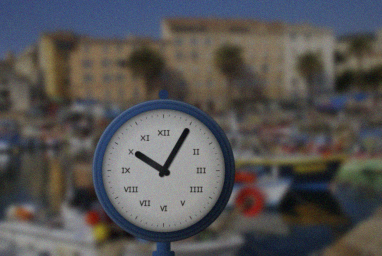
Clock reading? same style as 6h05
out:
10h05
